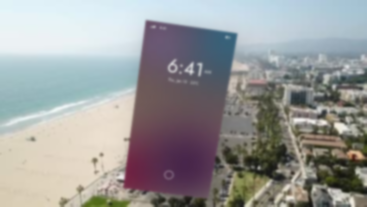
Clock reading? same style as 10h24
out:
6h41
